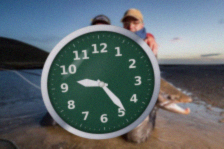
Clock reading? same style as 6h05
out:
9h24
